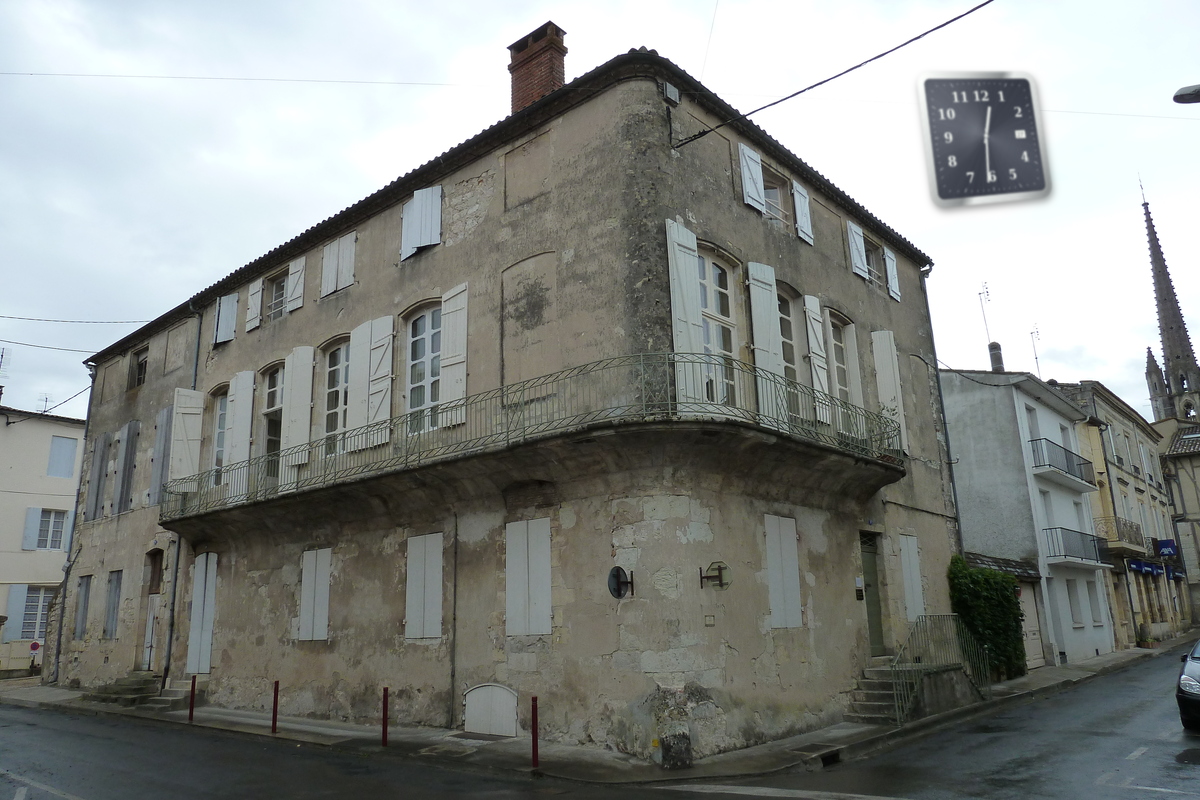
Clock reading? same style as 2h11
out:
12h31
